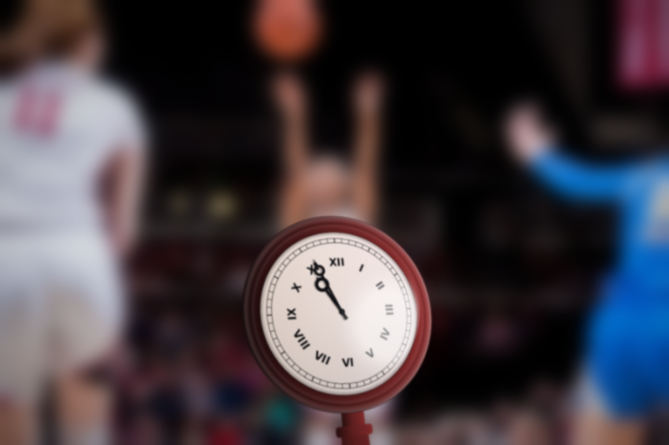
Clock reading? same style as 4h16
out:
10h56
